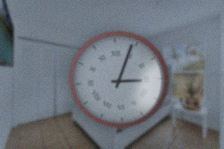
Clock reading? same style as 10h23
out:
3h04
